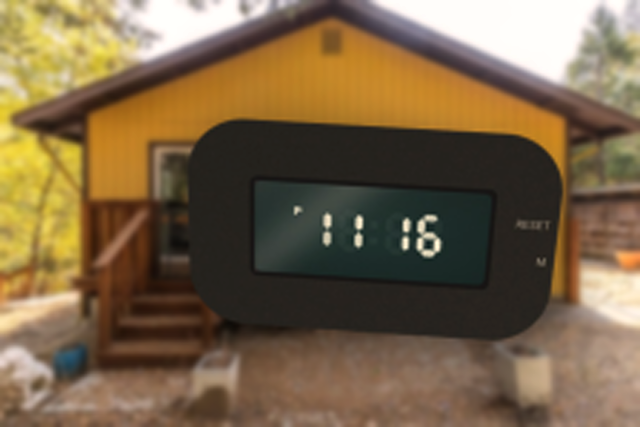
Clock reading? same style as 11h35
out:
11h16
